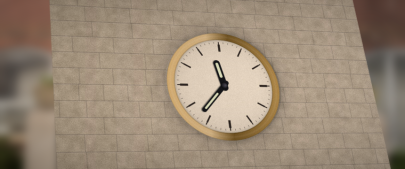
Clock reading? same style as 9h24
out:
11h37
